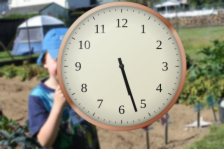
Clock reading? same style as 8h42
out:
5h27
